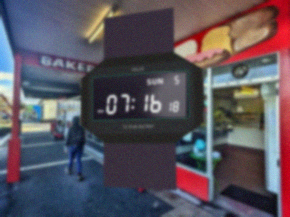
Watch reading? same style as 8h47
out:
7h16
